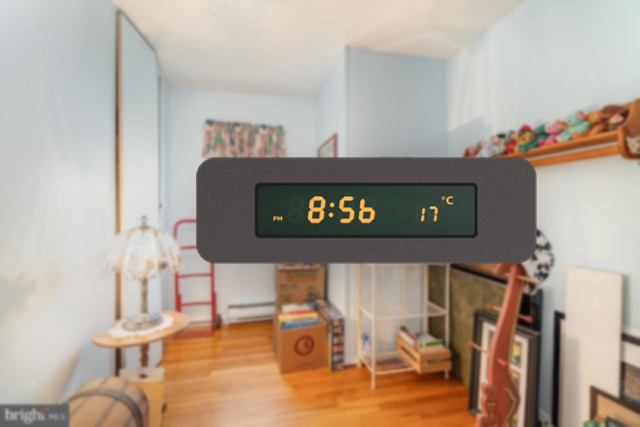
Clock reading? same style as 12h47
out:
8h56
